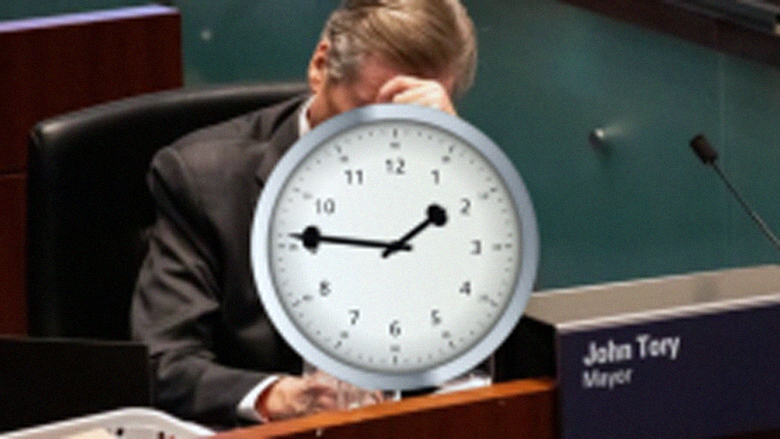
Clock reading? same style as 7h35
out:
1h46
